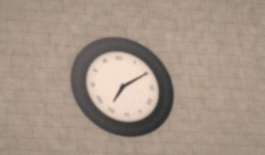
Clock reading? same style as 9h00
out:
7h10
